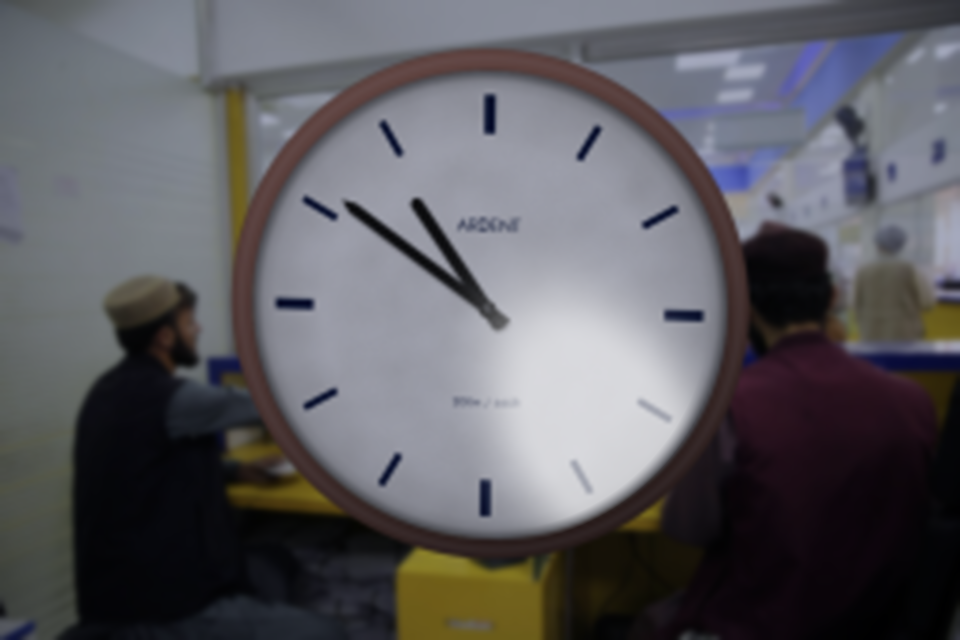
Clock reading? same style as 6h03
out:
10h51
